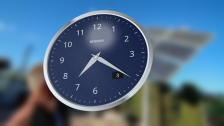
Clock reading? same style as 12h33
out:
7h21
